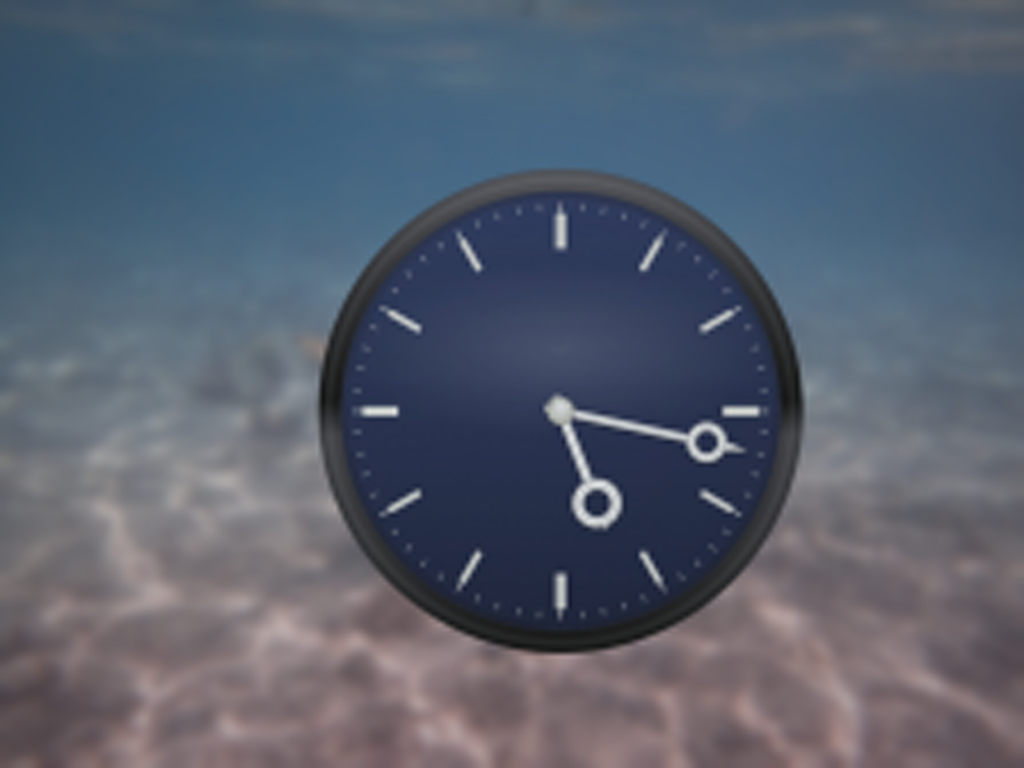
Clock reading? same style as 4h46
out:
5h17
